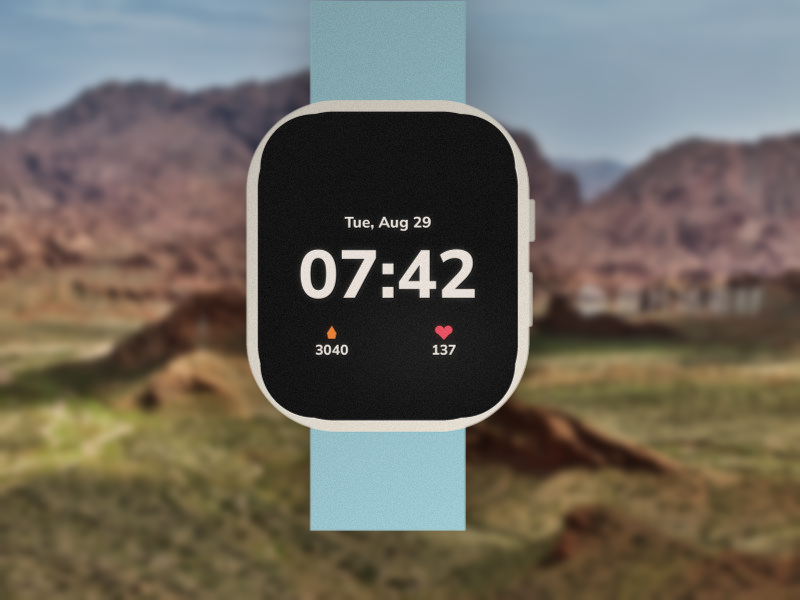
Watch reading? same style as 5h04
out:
7h42
